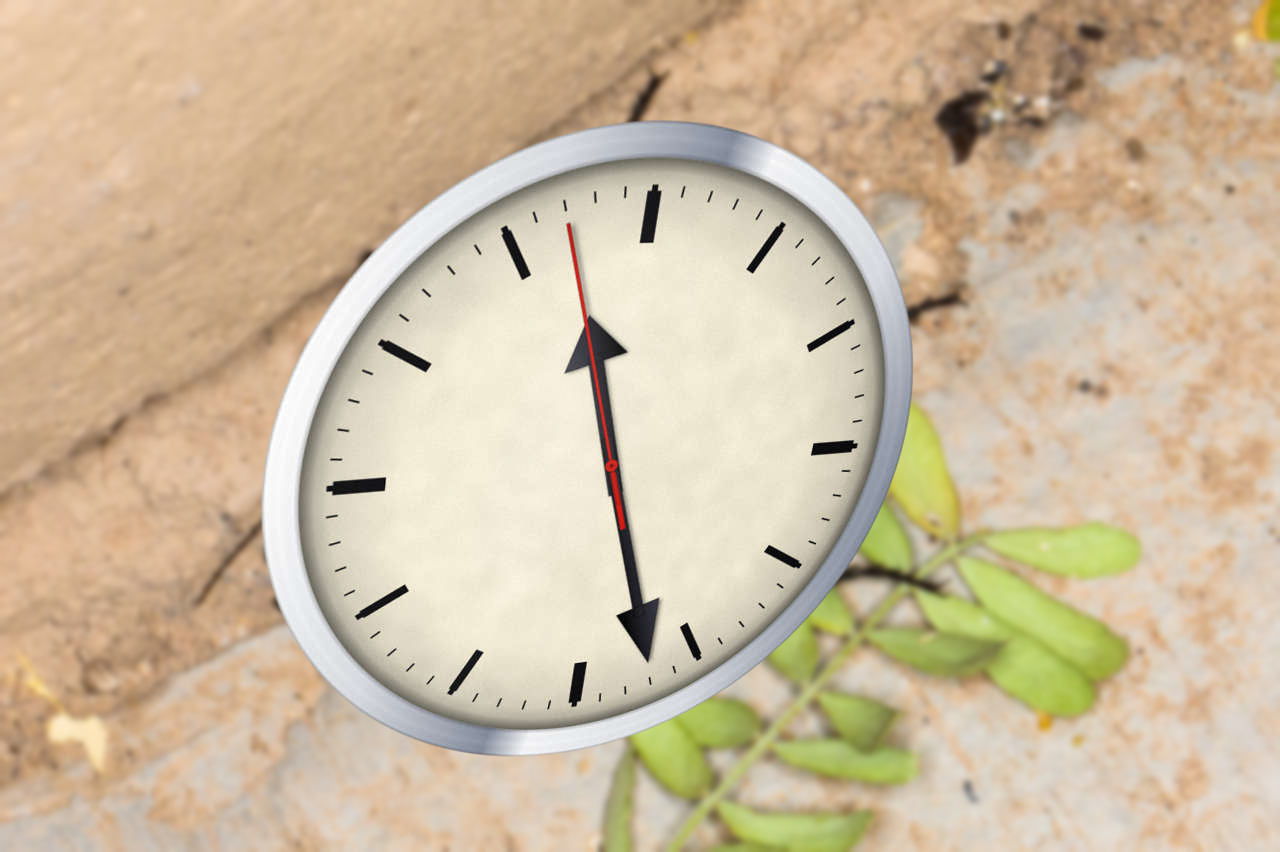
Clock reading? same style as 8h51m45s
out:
11h26m57s
